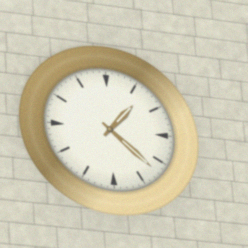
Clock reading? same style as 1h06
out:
1h22
